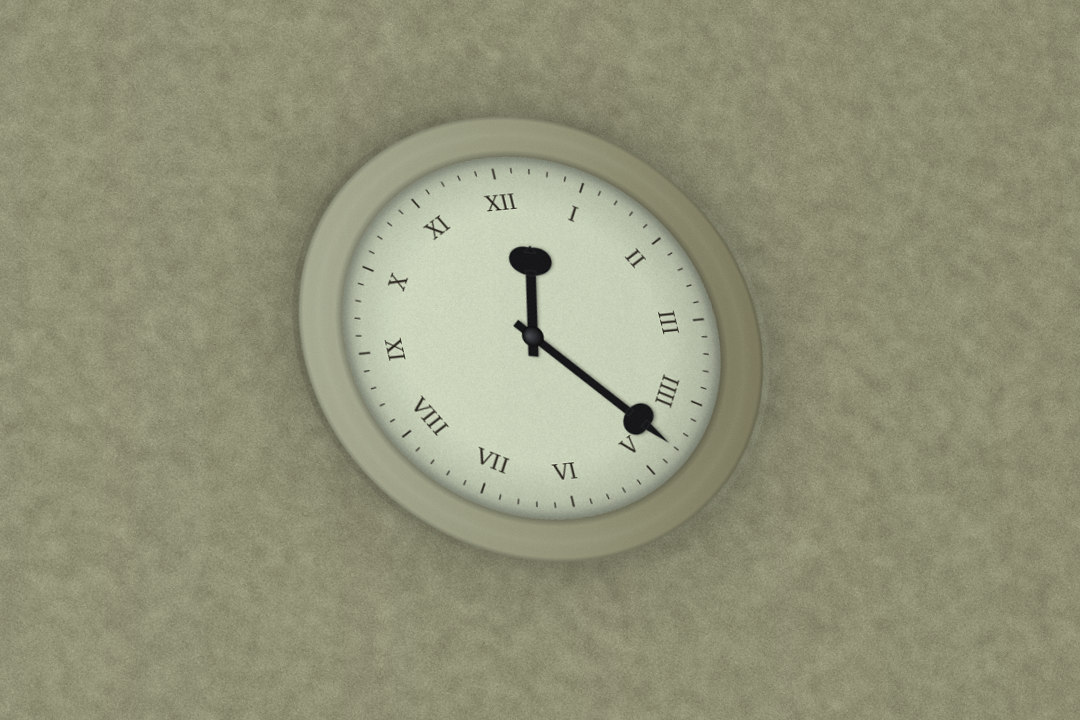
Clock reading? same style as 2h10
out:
12h23
